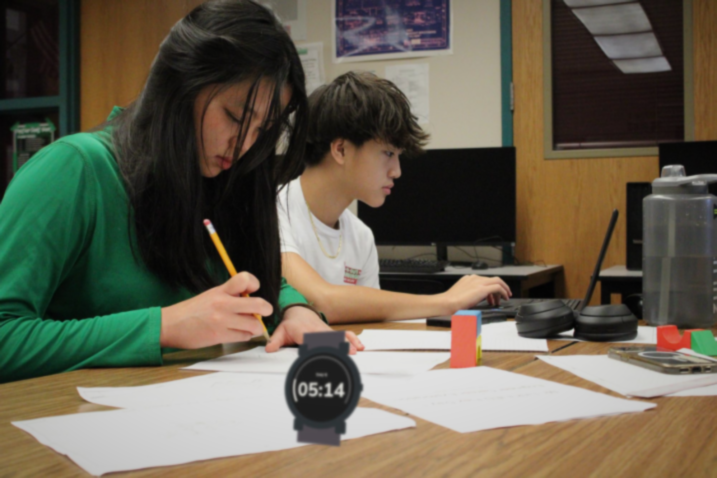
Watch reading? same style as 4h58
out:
5h14
